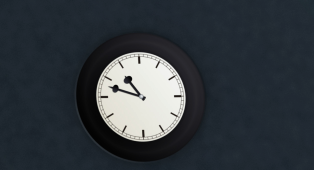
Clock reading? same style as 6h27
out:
10h48
